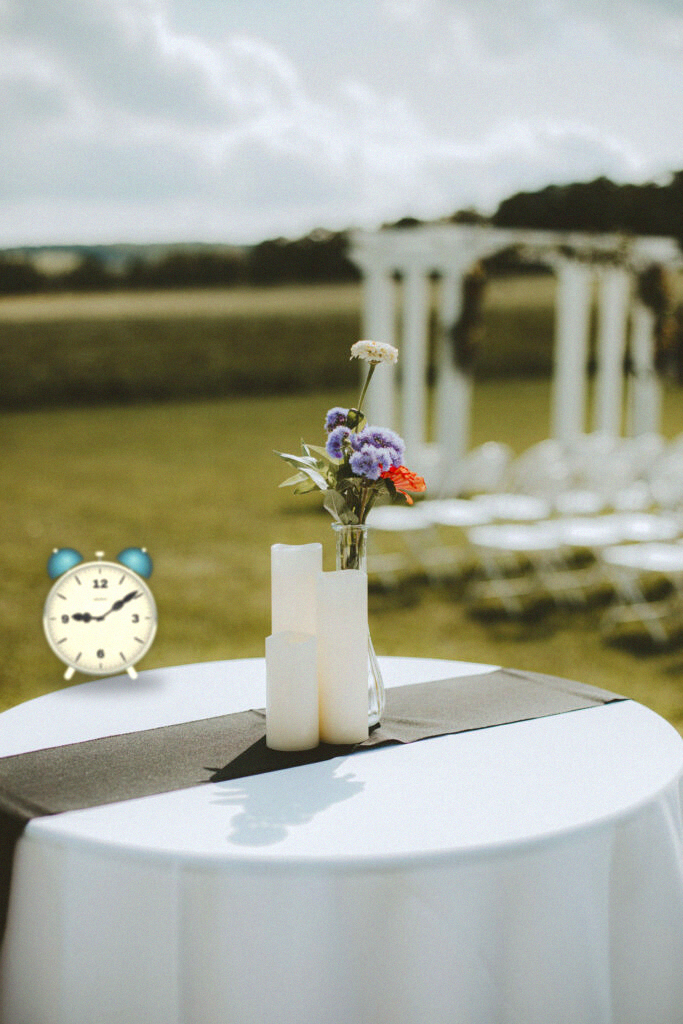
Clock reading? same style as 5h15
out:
9h09
